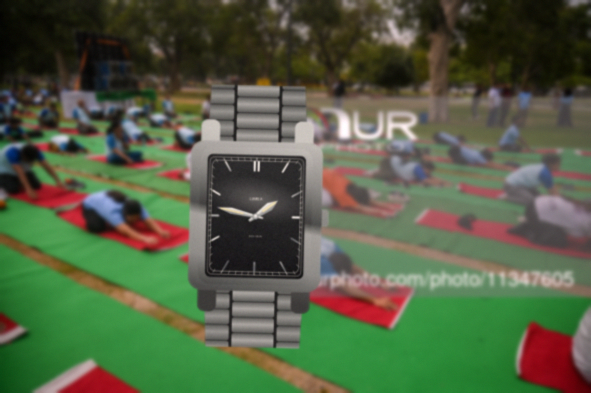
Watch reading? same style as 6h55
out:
1h47
